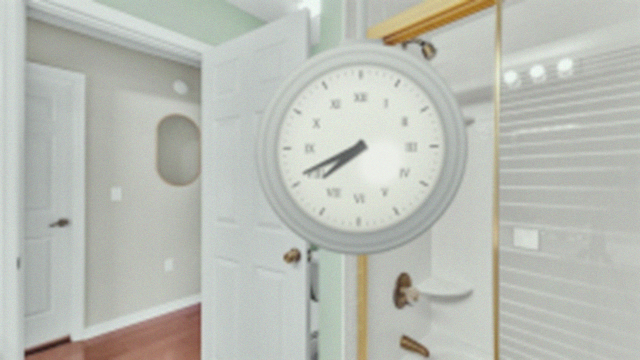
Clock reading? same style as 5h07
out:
7h41
